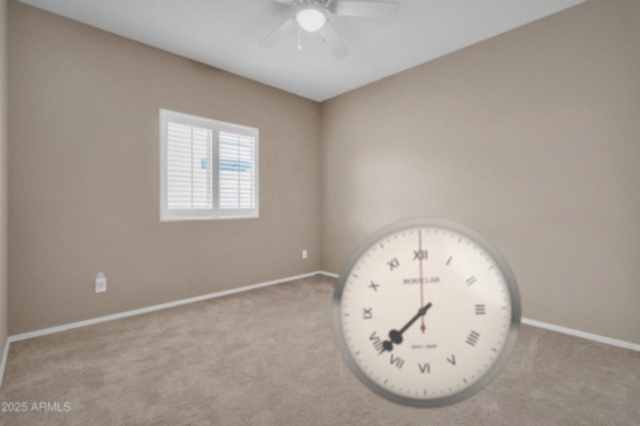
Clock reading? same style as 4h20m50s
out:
7h38m00s
